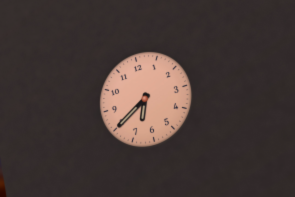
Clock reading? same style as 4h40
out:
6h40
